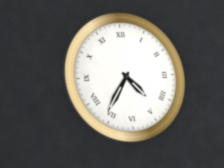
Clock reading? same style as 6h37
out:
4h36
